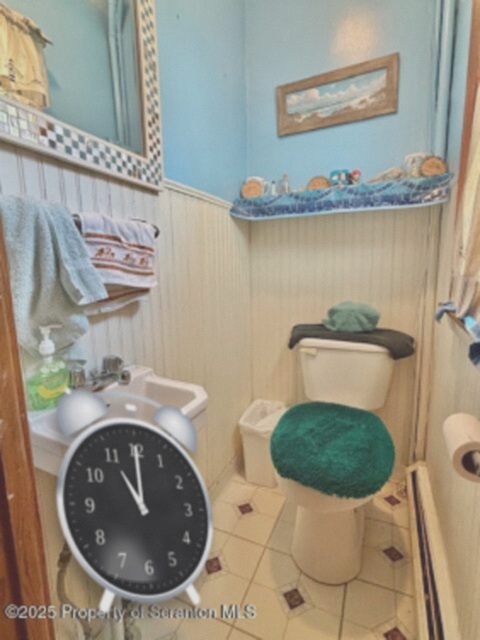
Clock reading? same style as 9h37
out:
11h00
